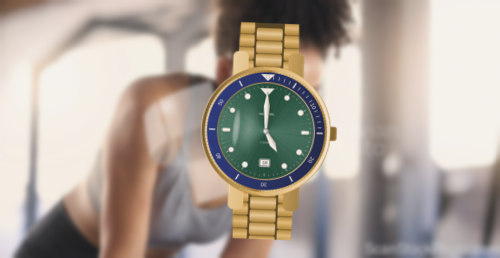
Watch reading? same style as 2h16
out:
5h00
